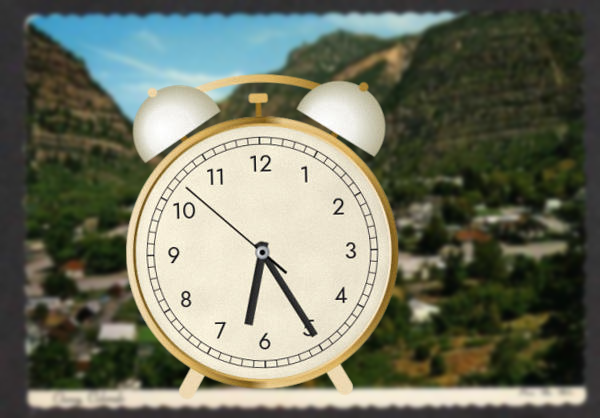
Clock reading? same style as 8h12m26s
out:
6h24m52s
